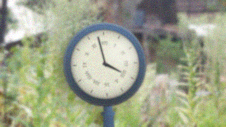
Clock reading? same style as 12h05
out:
3h58
